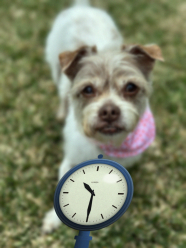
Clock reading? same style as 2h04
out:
10h30
